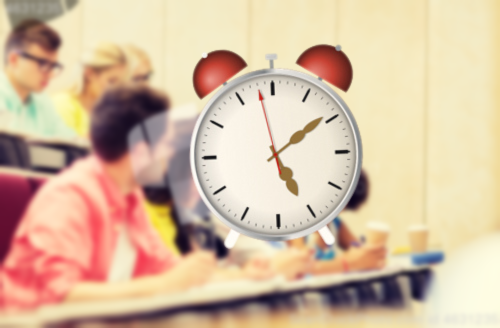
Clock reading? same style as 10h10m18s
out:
5h08m58s
